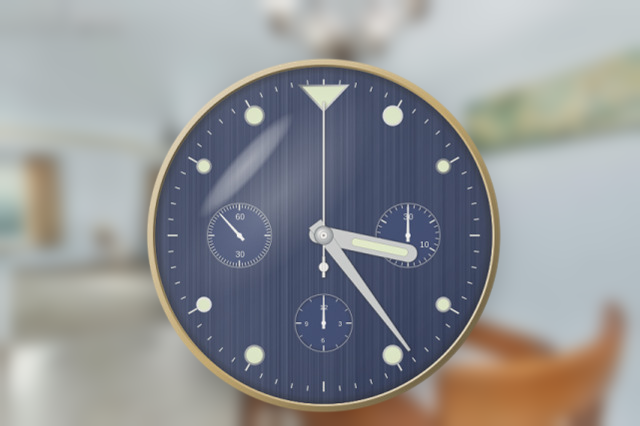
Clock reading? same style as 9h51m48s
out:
3h23m53s
